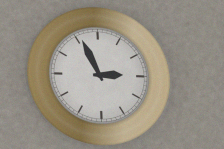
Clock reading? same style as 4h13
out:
2h56
